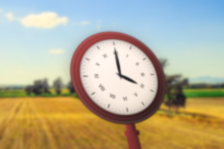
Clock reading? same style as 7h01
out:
4h00
